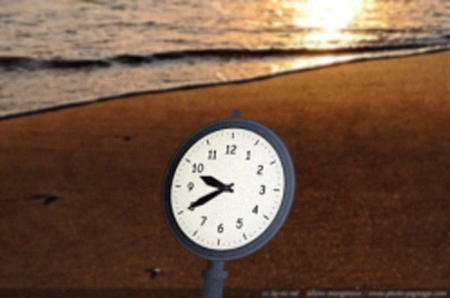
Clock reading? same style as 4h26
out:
9h40
